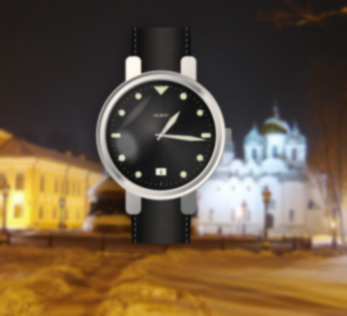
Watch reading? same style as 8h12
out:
1h16
